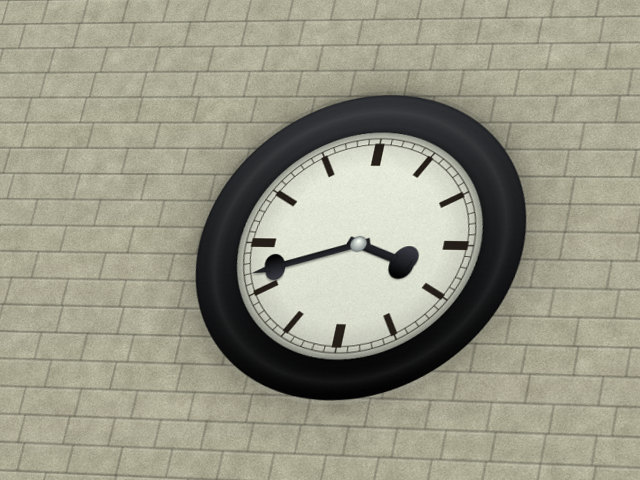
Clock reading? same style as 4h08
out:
3h42
